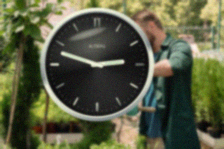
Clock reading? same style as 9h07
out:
2h48
